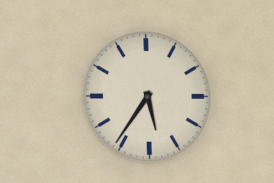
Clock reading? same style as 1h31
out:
5h36
